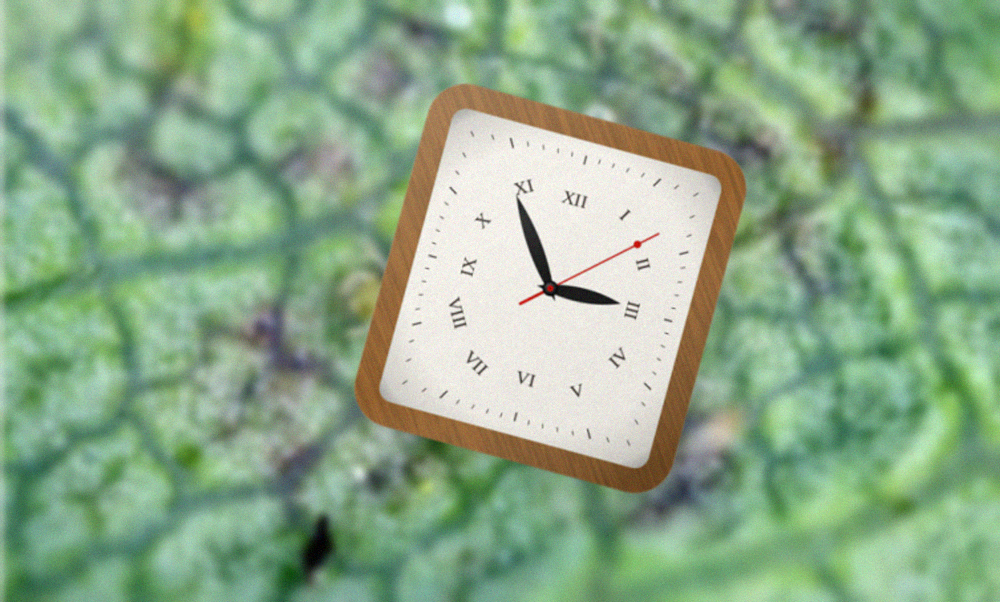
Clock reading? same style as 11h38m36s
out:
2h54m08s
